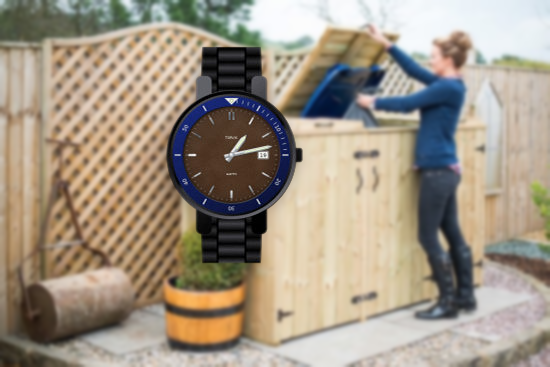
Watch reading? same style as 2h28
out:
1h13
